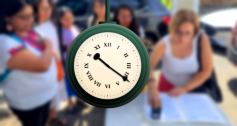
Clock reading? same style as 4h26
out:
10h21
